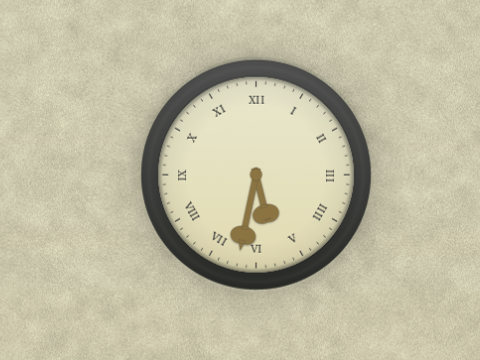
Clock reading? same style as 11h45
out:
5h32
